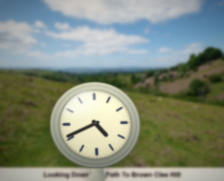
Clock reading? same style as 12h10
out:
4h41
